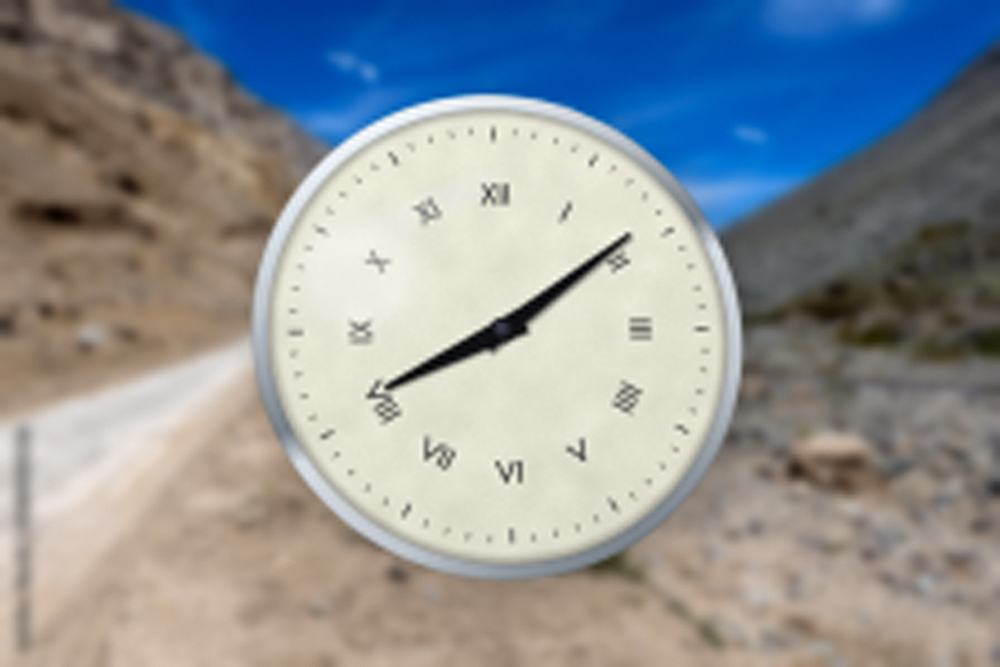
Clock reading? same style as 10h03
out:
8h09
